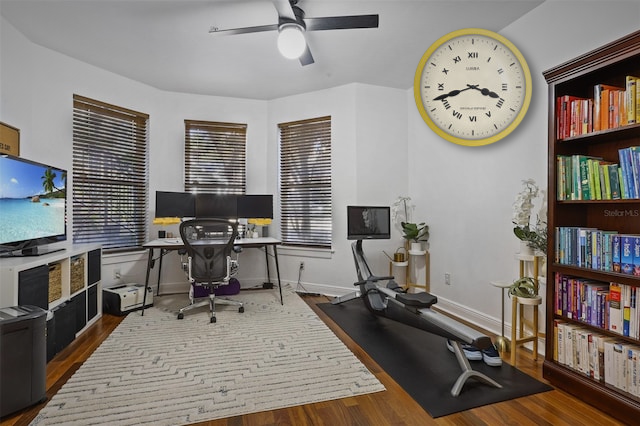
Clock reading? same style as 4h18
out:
3h42
